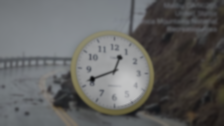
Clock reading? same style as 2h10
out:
12h41
